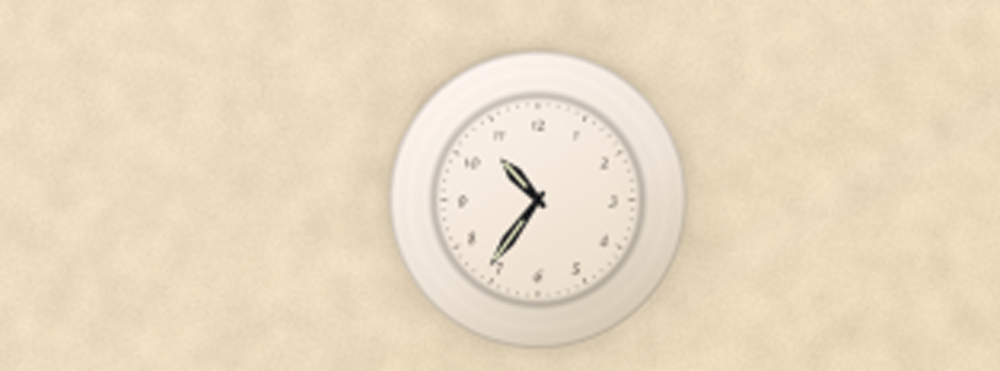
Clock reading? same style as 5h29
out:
10h36
